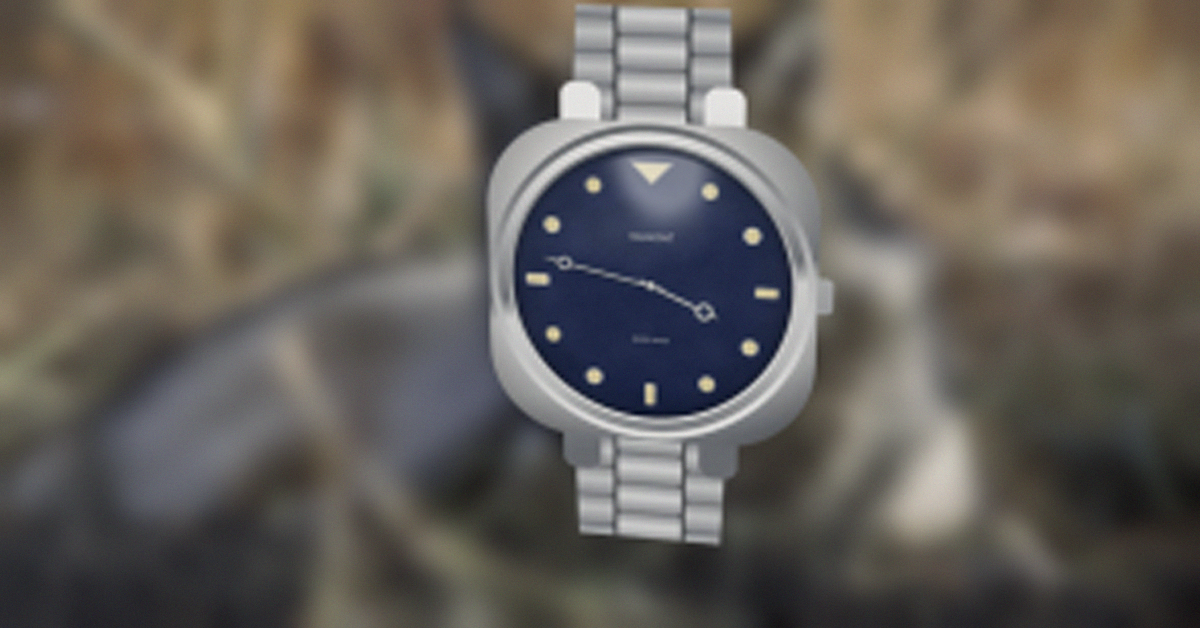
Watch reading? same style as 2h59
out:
3h47
